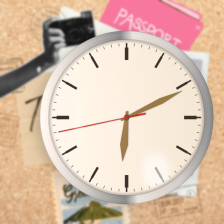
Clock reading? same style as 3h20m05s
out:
6h10m43s
